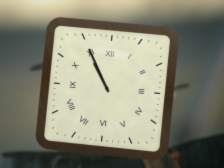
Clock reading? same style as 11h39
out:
10h55
